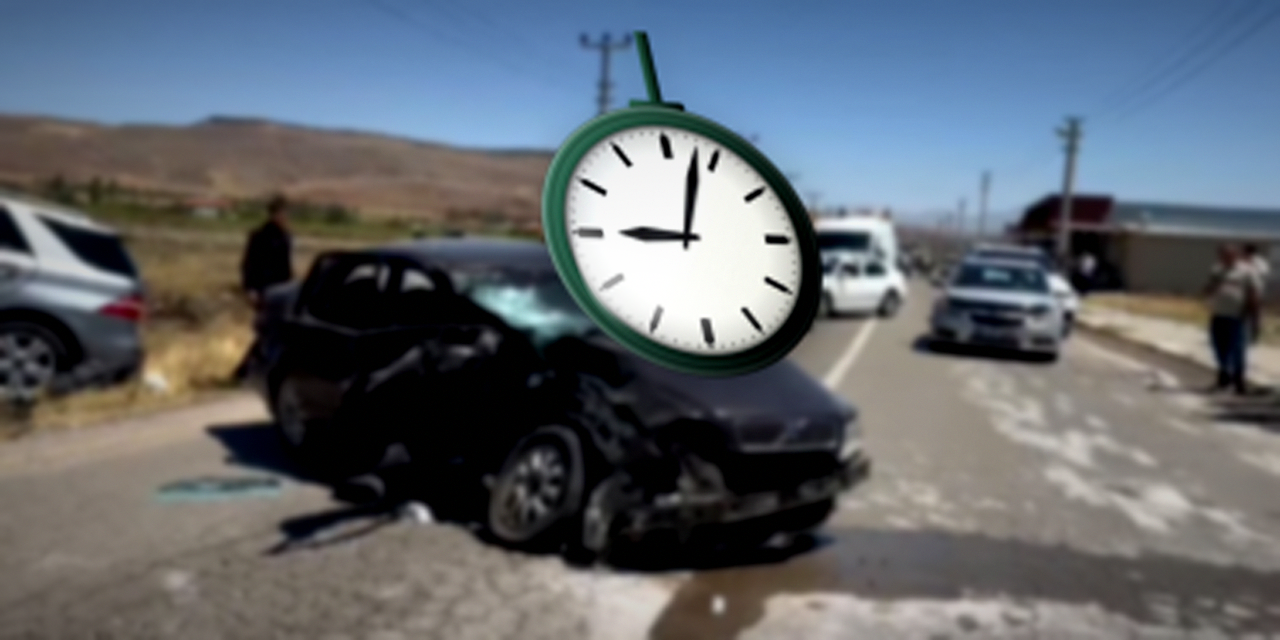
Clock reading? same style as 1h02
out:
9h03
